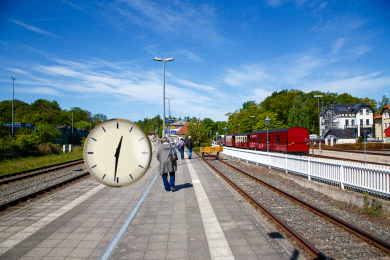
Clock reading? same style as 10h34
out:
12h31
